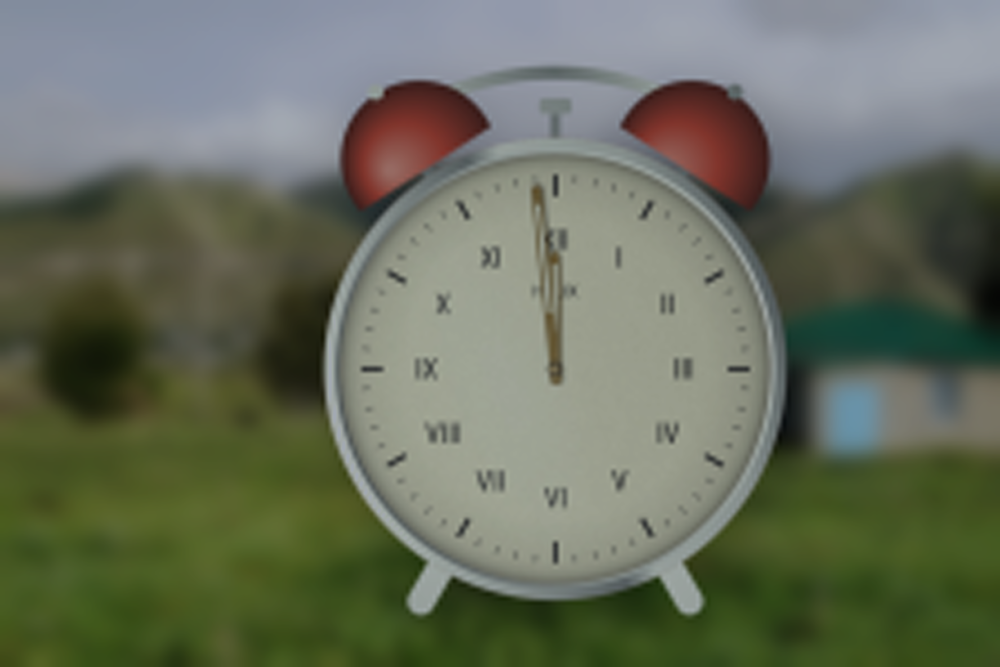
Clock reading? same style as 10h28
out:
11h59
